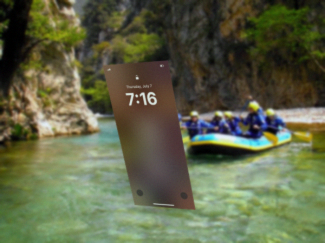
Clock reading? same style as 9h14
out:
7h16
